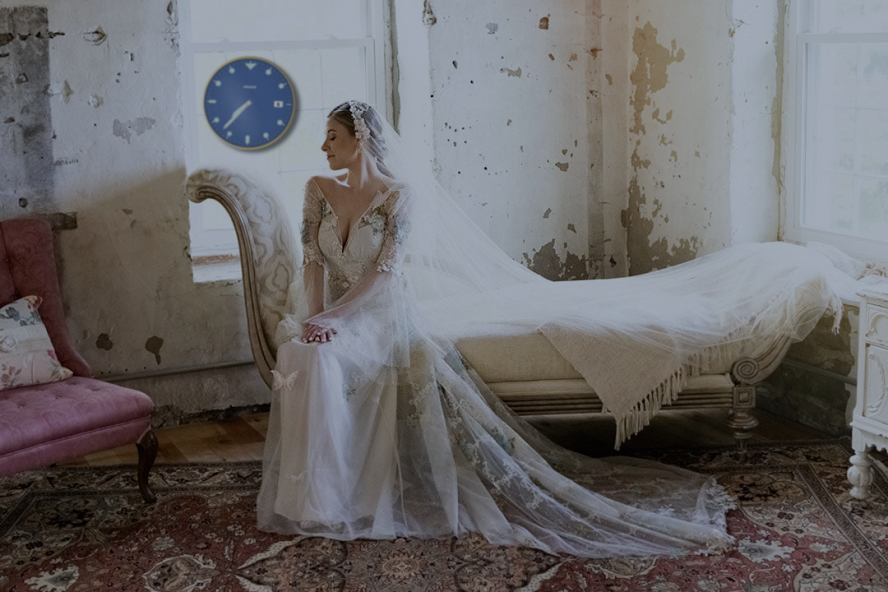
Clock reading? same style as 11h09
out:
7h37
